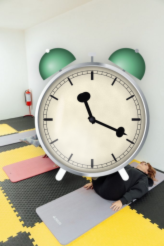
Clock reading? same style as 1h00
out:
11h19
